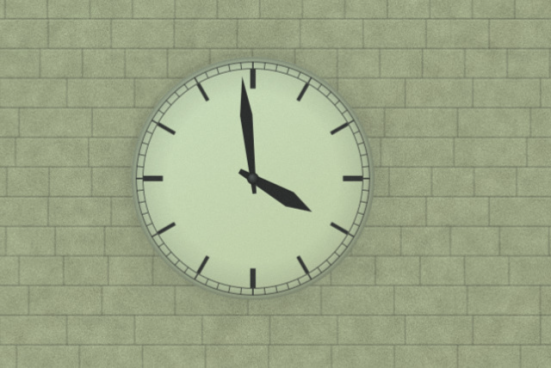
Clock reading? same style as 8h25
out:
3h59
